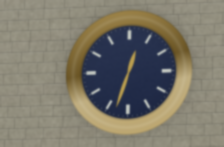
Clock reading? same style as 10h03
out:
12h33
